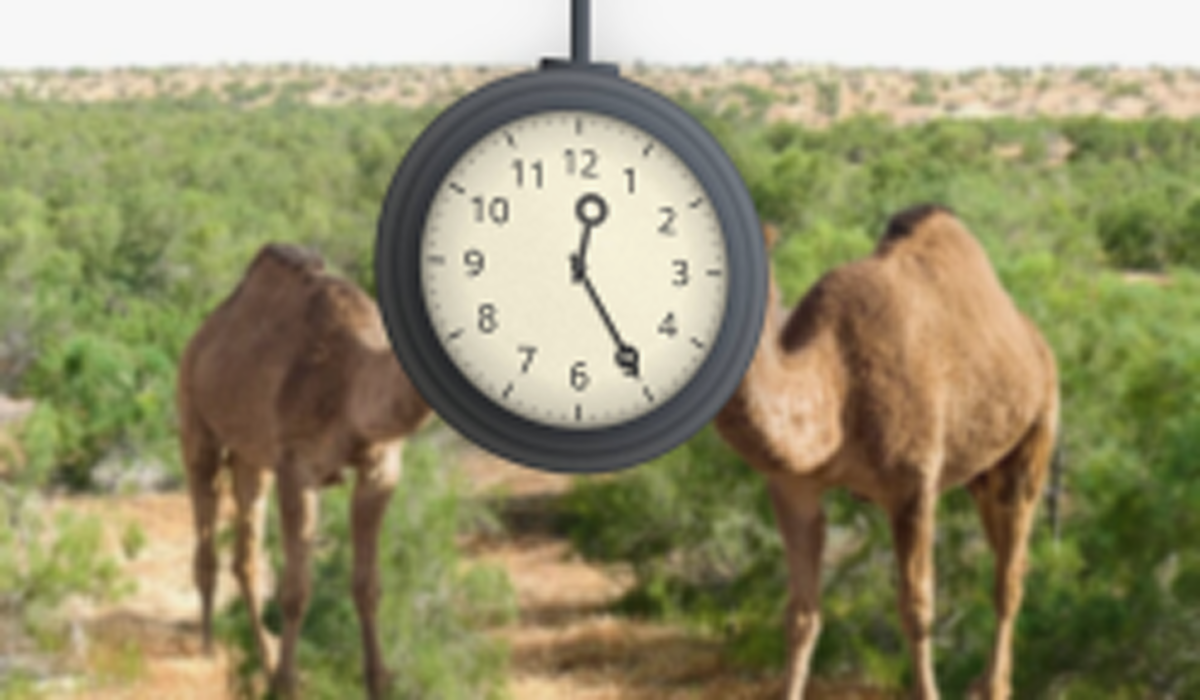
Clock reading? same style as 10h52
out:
12h25
